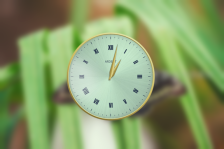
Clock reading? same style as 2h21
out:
1h02
